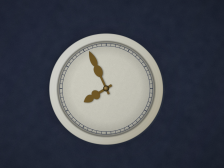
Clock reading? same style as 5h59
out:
7h56
